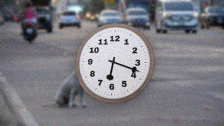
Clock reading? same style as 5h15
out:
6h18
